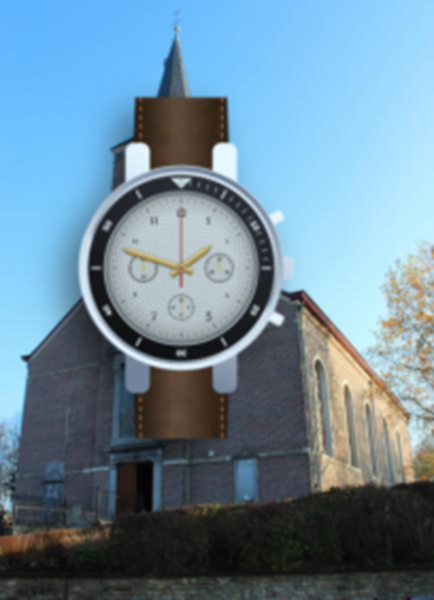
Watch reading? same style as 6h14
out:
1h48
